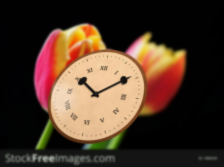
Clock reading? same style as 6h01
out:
10h09
